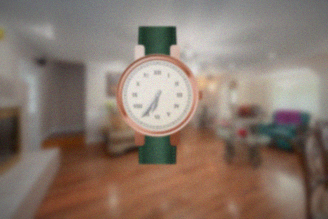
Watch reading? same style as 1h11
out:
6h36
